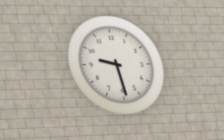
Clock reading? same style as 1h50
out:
9h29
